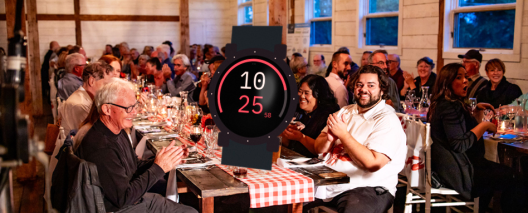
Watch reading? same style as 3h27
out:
10h25
